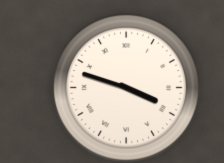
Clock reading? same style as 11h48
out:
3h48
